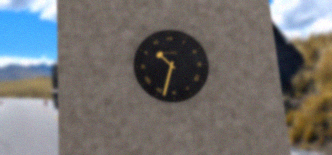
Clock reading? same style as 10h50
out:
10h33
